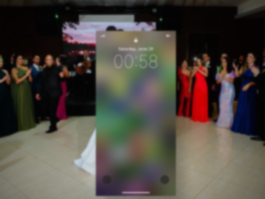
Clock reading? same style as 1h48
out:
0h58
